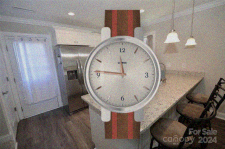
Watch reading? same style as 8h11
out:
11h46
